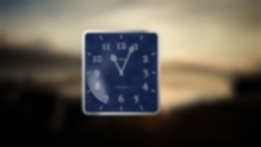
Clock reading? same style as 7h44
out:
11h04
